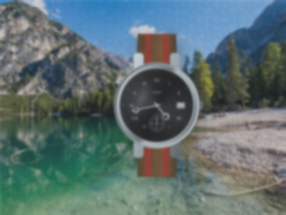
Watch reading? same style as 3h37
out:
4h43
